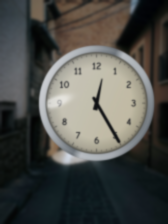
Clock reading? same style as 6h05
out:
12h25
